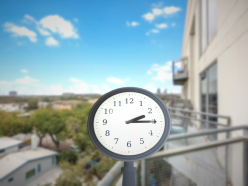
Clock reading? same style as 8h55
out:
2h15
